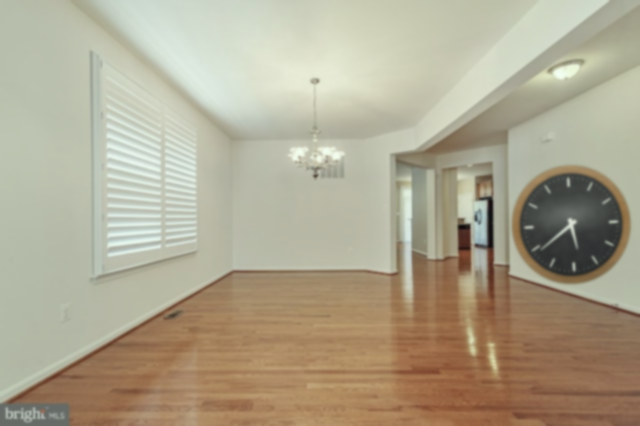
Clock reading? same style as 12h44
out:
5h39
